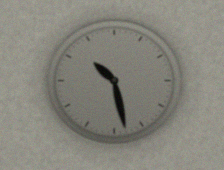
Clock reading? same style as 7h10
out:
10h28
